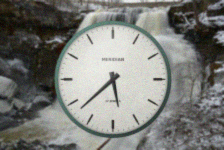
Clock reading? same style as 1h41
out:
5h38
